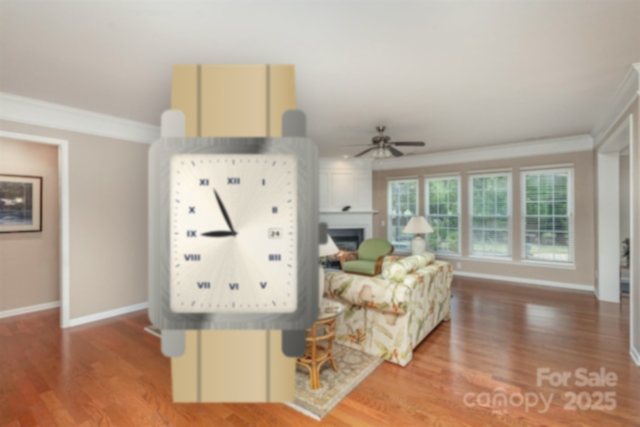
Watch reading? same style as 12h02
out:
8h56
